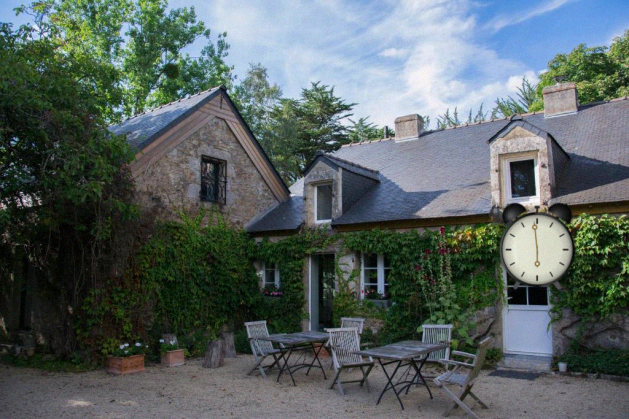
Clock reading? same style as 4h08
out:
5h59
